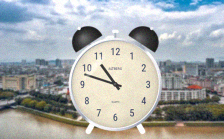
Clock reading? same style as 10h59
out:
10h48
